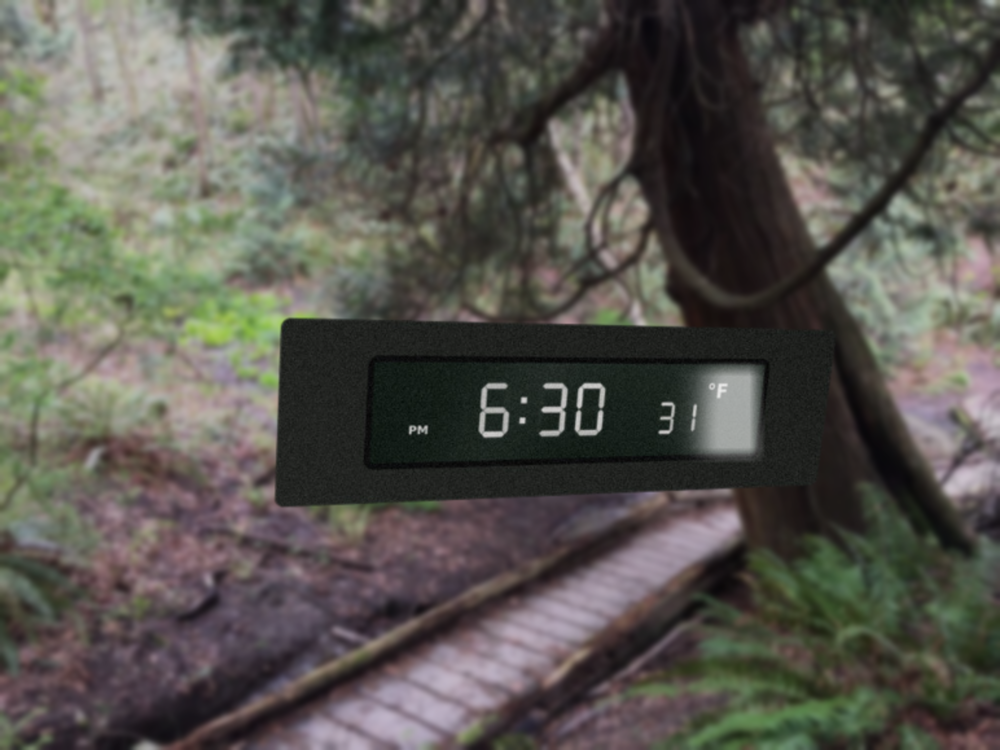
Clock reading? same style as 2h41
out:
6h30
